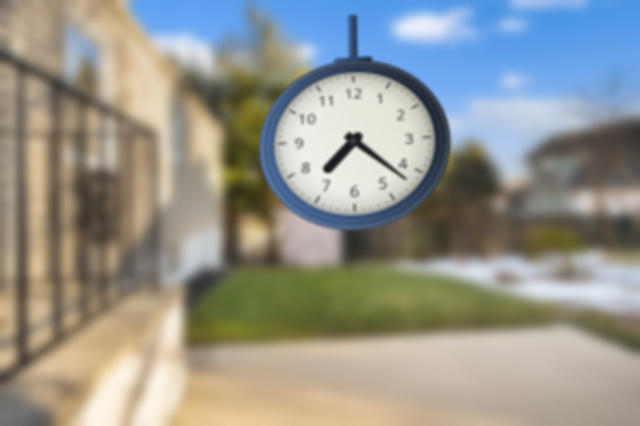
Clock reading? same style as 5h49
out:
7h22
